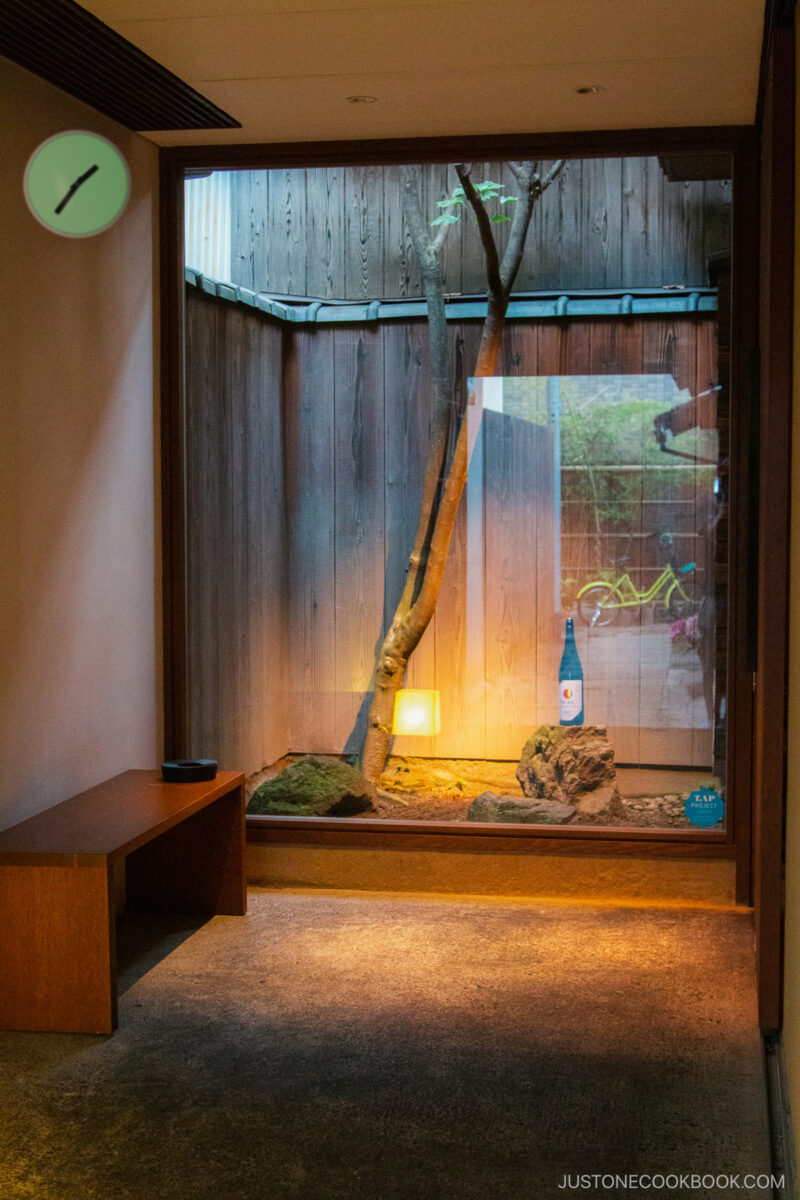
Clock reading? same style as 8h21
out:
1h36
